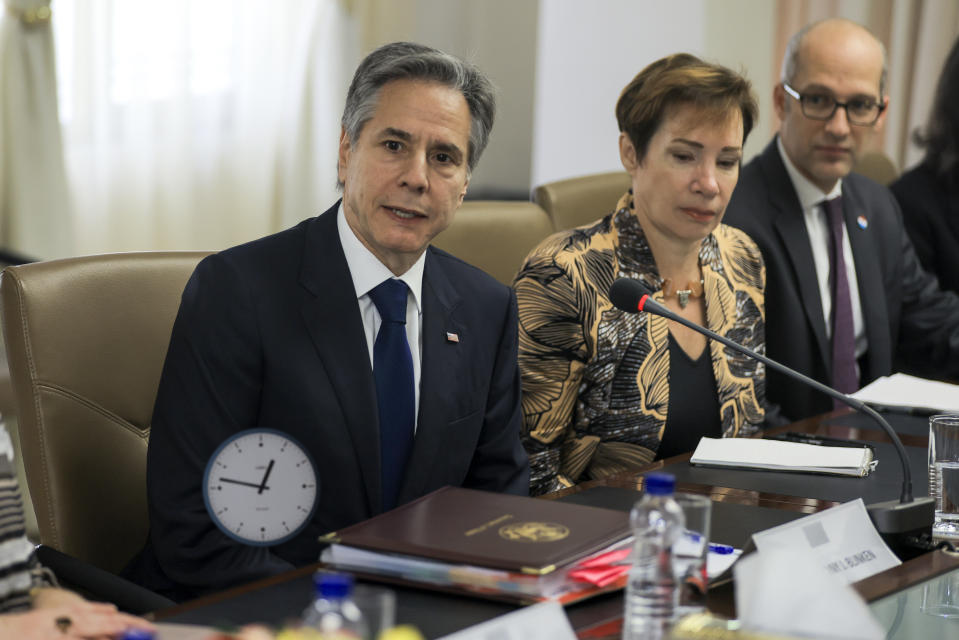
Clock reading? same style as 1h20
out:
12h47
